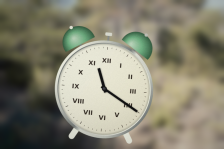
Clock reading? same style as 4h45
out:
11h20
